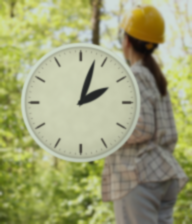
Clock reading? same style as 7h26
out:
2h03
